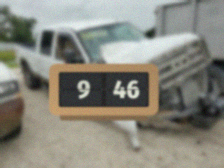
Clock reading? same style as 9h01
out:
9h46
